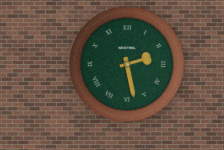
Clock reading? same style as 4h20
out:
2h28
